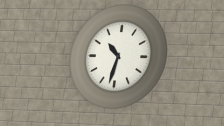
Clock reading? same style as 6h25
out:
10h32
